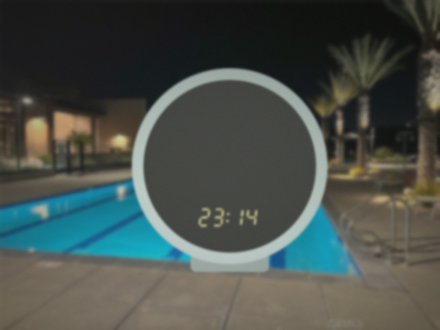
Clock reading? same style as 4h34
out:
23h14
